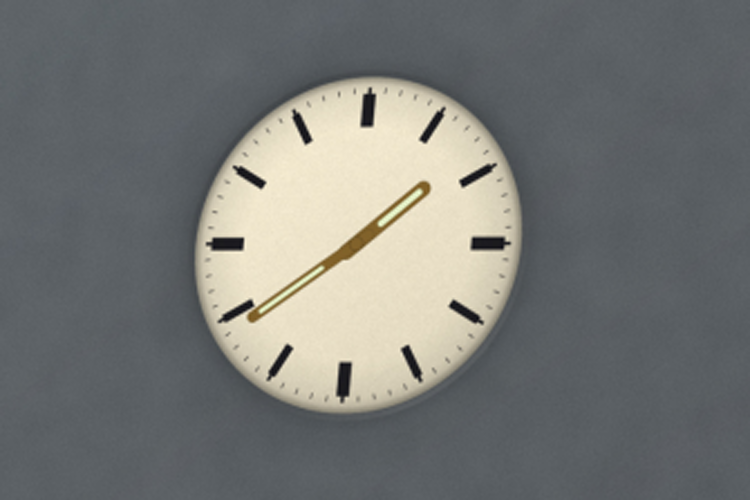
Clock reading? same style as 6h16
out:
1h39
